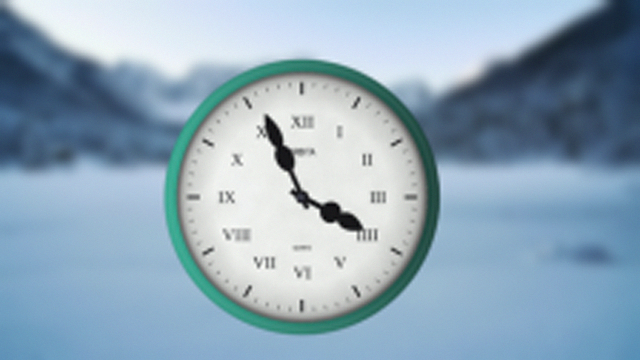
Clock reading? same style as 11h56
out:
3h56
